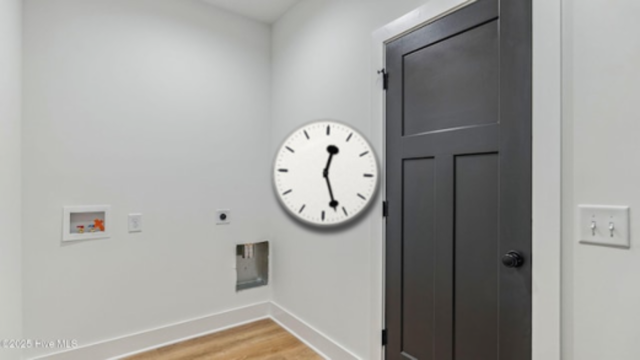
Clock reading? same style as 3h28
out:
12h27
